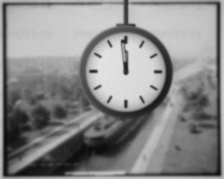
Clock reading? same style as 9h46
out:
11h59
